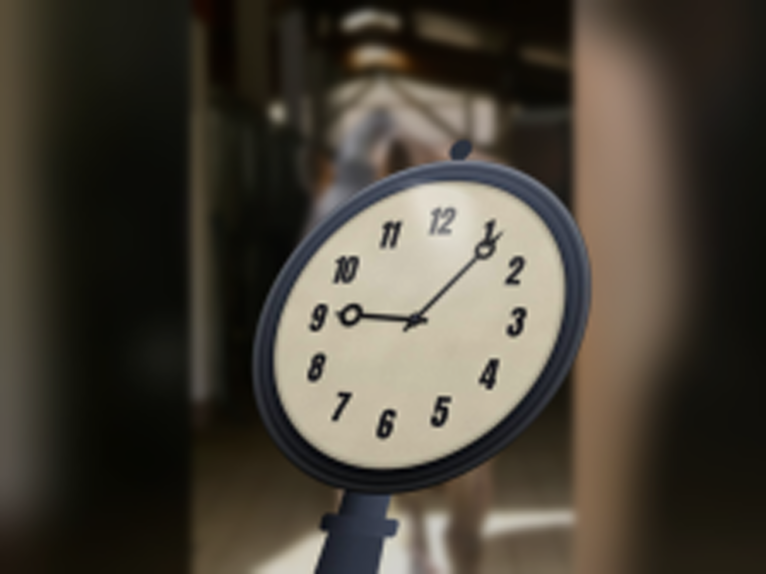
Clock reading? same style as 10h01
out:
9h06
